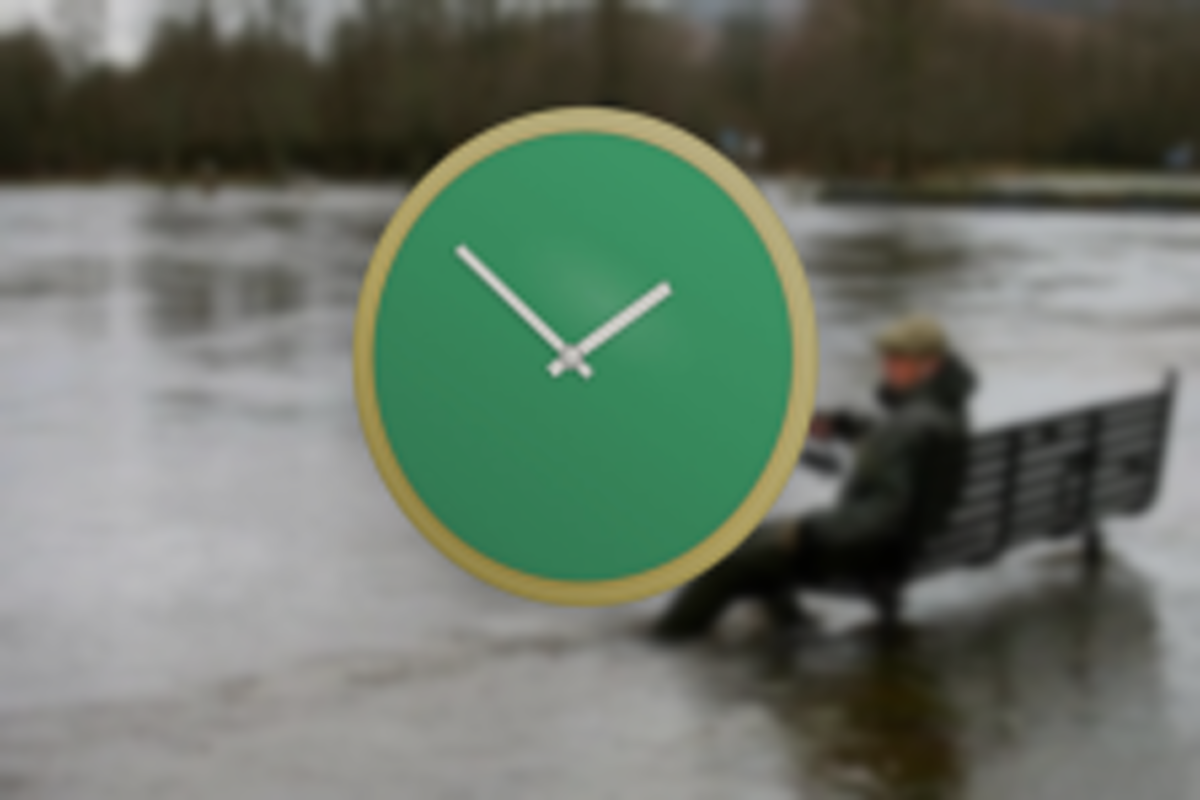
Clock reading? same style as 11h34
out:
1h52
